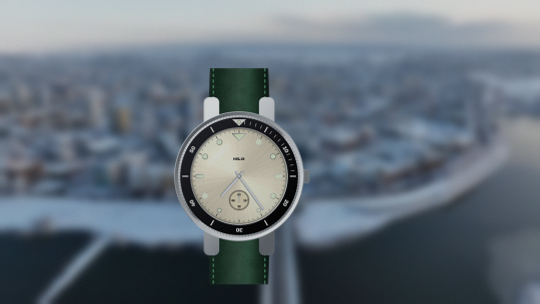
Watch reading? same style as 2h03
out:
7h24
